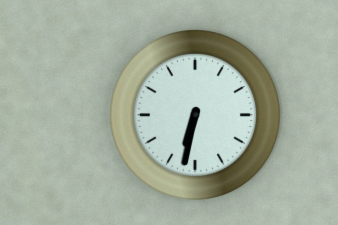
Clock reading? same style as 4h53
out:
6h32
